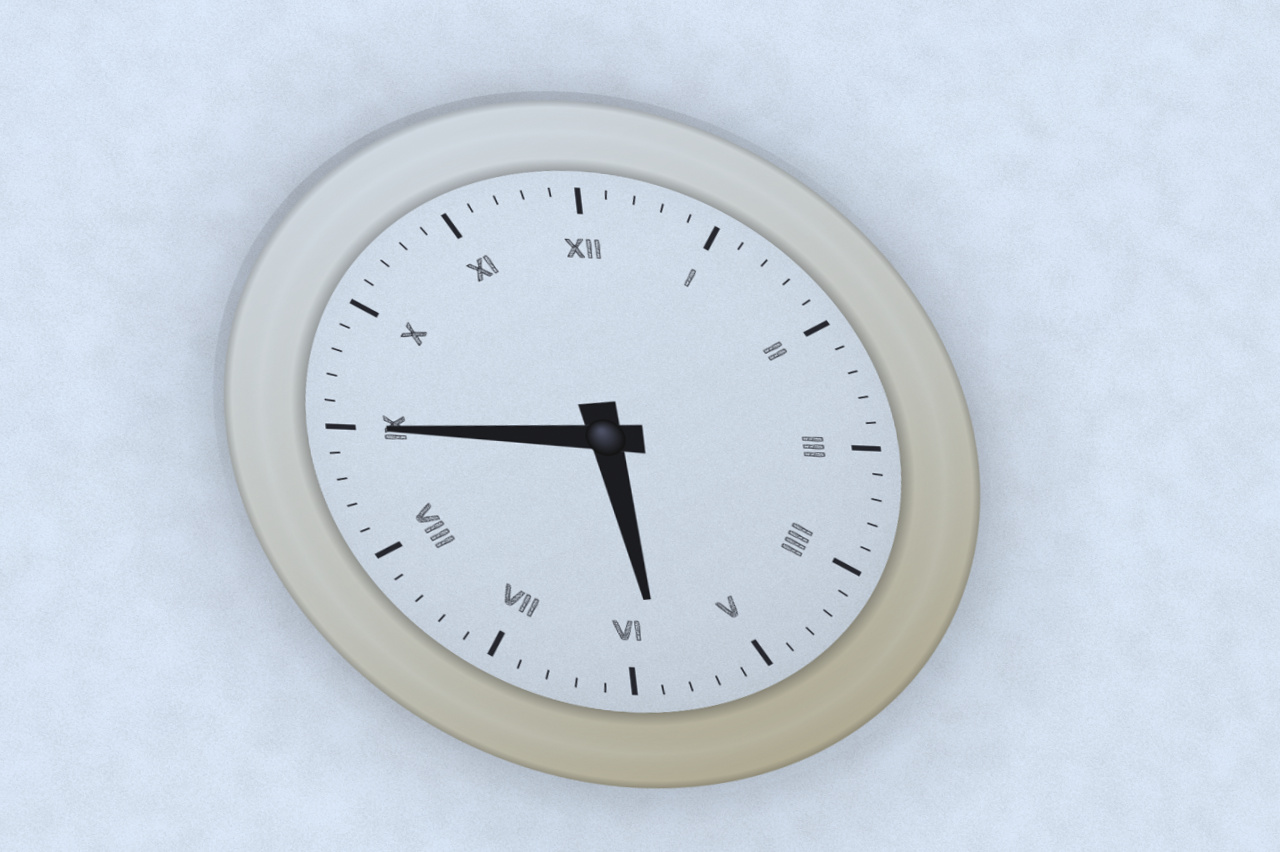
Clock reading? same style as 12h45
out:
5h45
